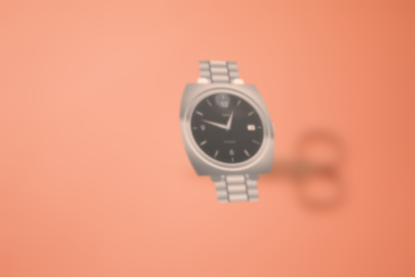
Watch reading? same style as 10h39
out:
12h48
